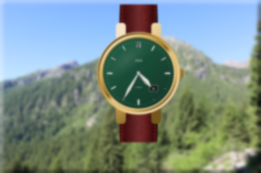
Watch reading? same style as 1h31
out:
4h35
